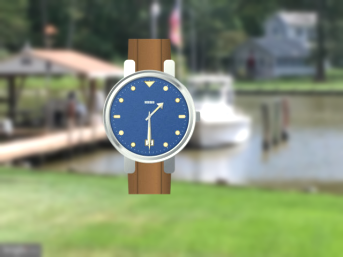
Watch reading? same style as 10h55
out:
1h30
